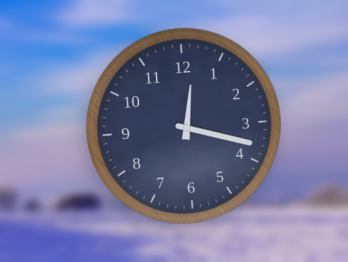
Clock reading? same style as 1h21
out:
12h18
